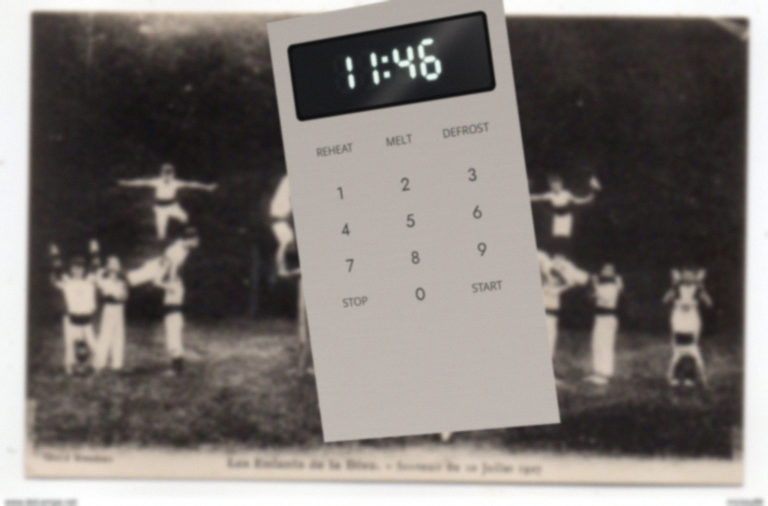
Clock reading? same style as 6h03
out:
11h46
